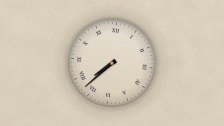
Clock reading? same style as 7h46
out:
7h37
